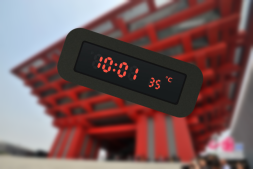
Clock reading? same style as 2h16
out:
10h01
